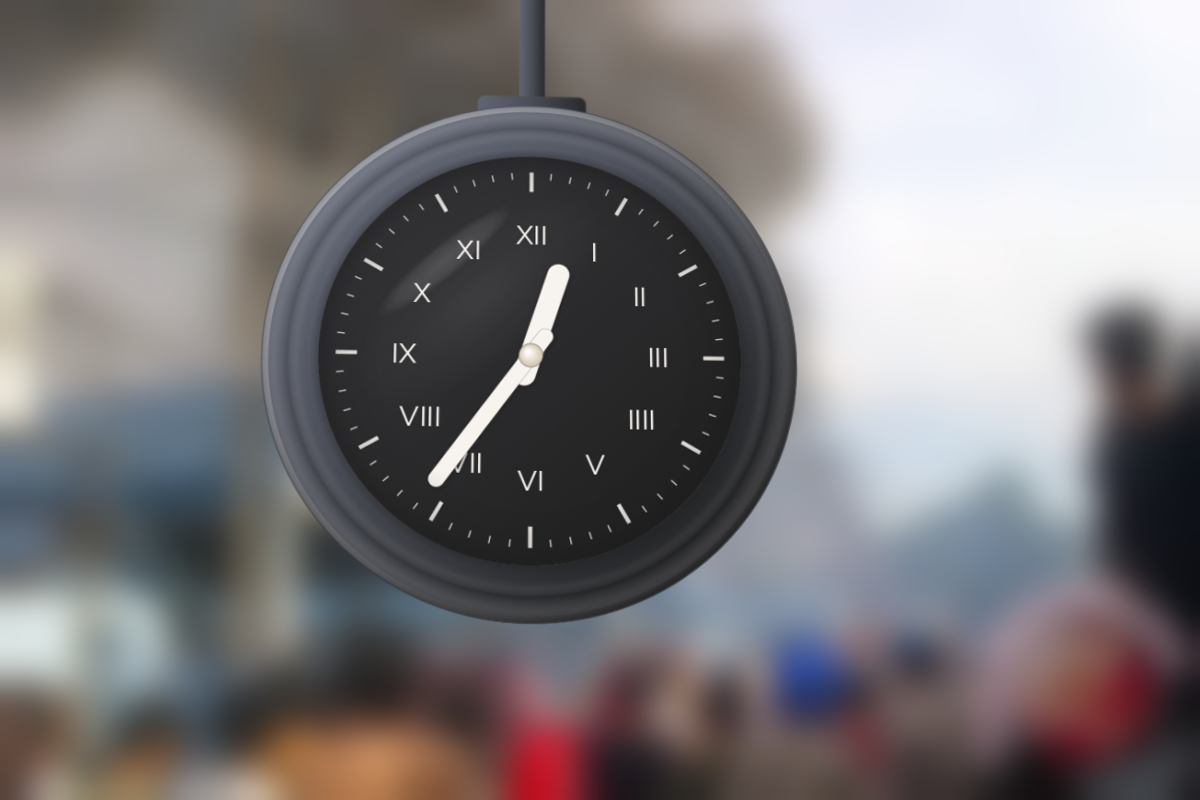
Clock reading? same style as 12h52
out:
12h36
